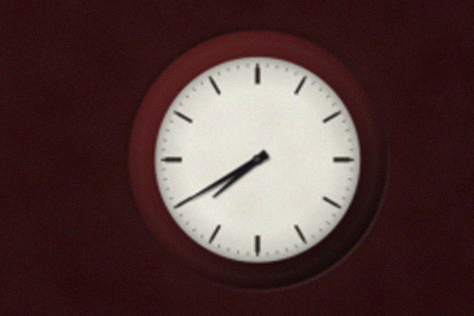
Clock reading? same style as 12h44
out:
7h40
